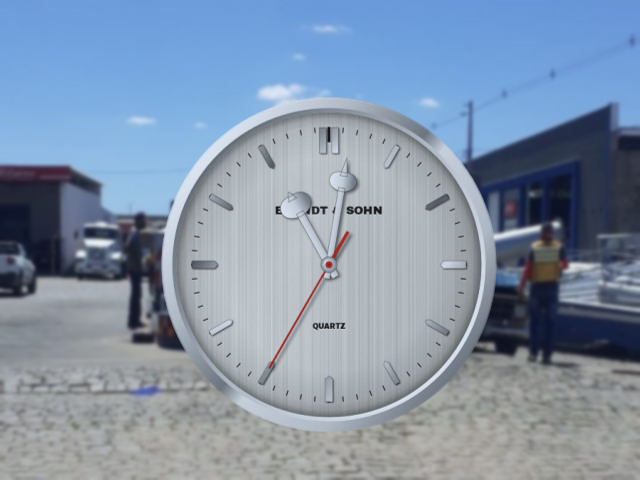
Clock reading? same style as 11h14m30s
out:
11h01m35s
